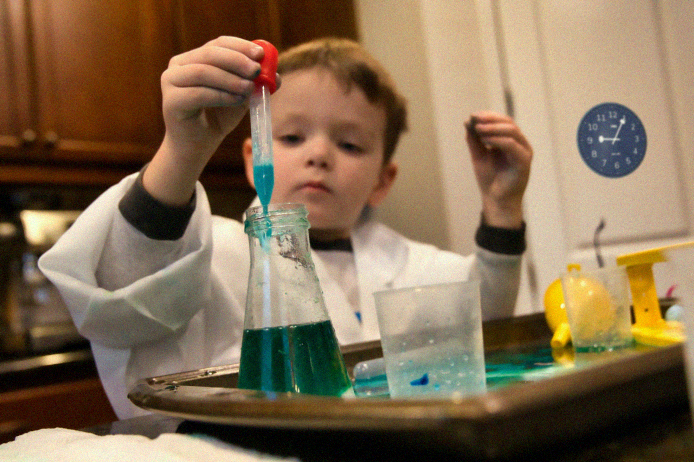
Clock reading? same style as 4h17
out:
9h05
